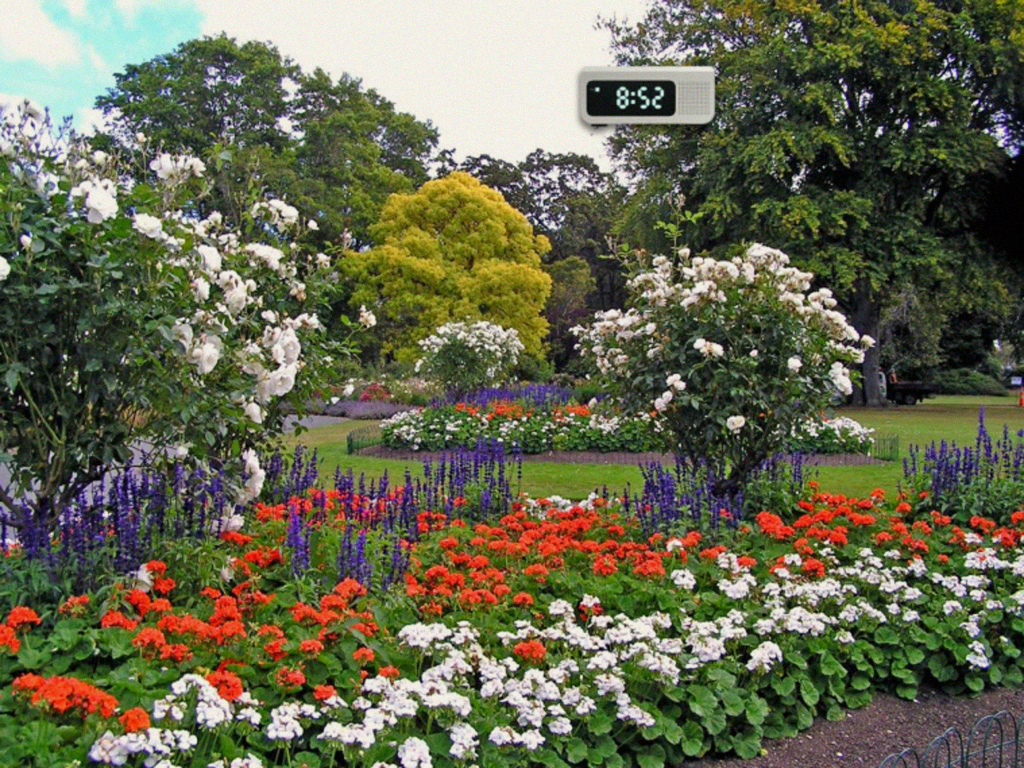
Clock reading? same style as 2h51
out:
8h52
